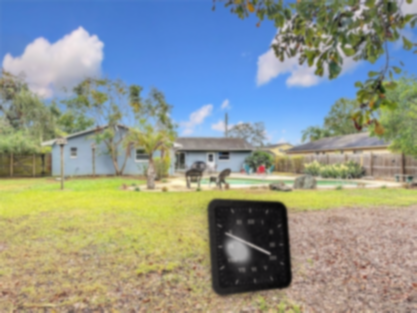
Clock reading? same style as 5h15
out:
3h49
